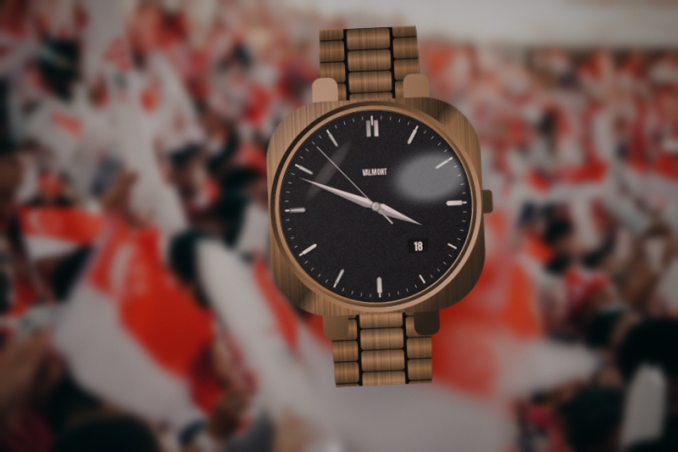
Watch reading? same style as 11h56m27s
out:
3h48m53s
